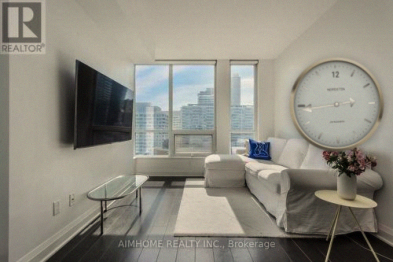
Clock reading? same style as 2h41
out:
2h44
